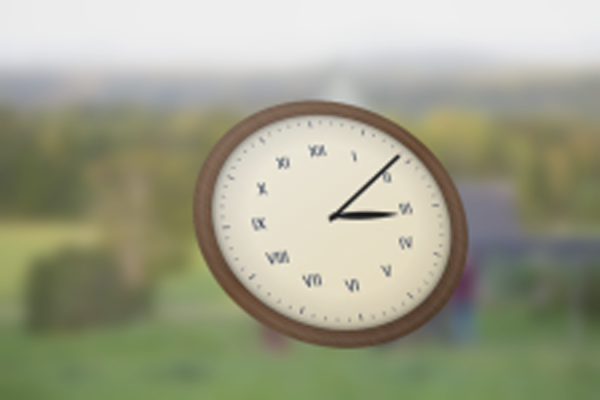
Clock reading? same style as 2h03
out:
3h09
